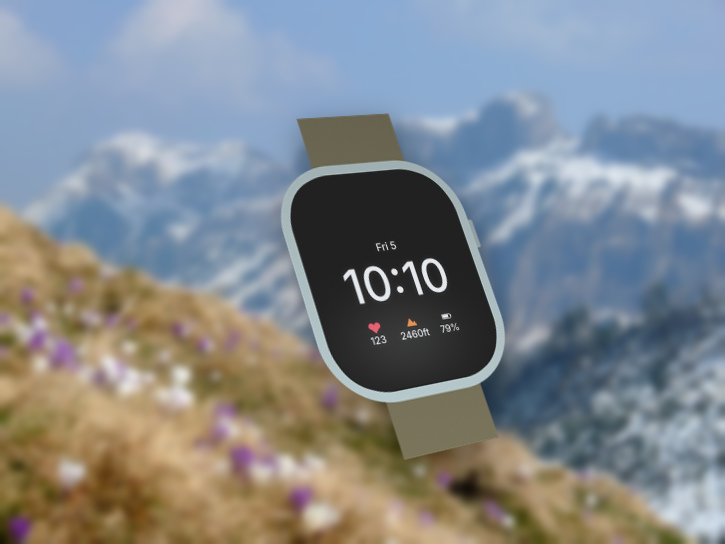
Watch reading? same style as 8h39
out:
10h10
